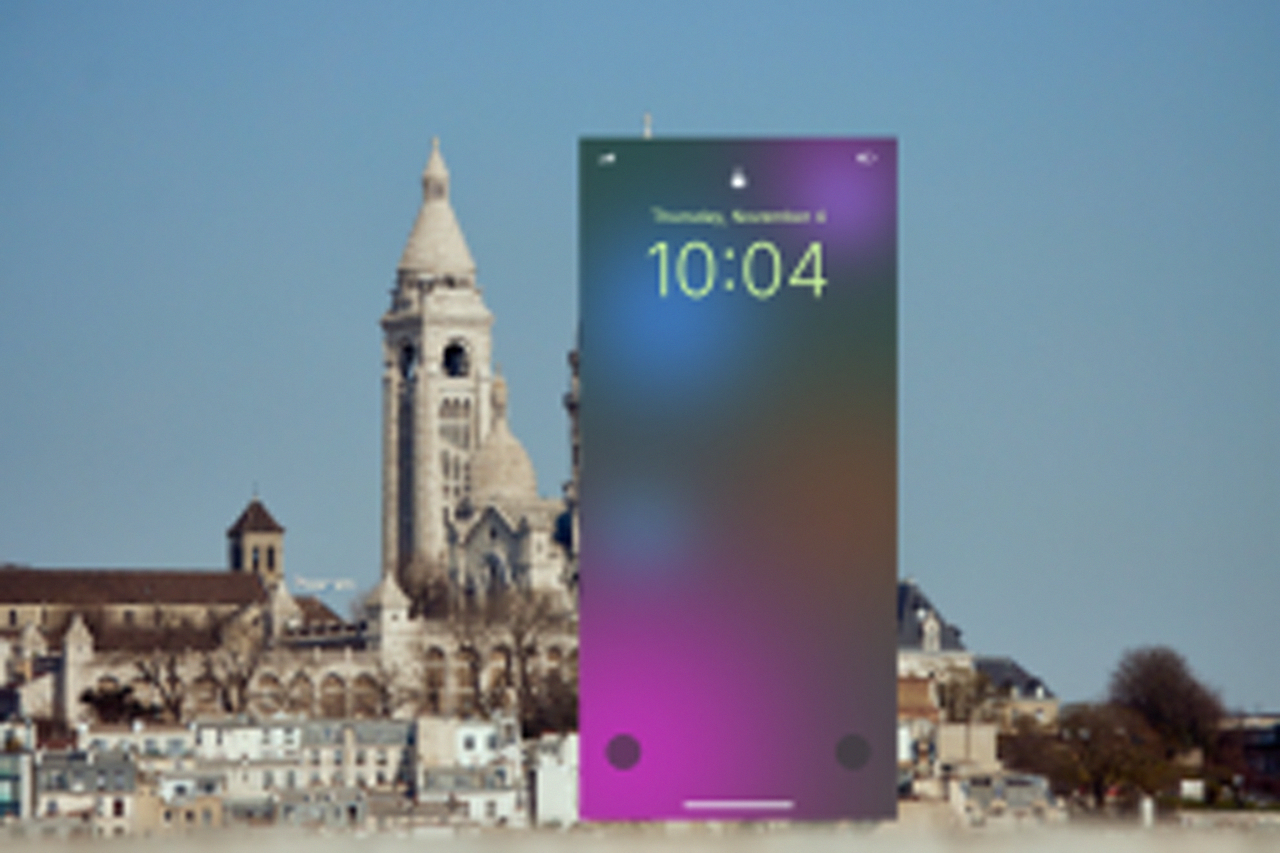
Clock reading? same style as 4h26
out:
10h04
